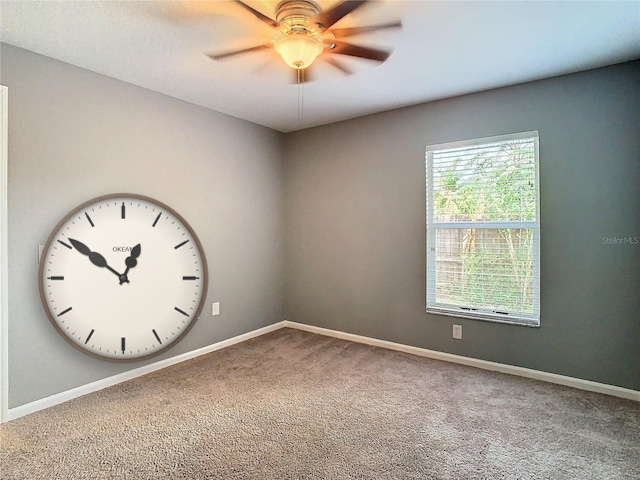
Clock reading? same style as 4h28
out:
12h51
